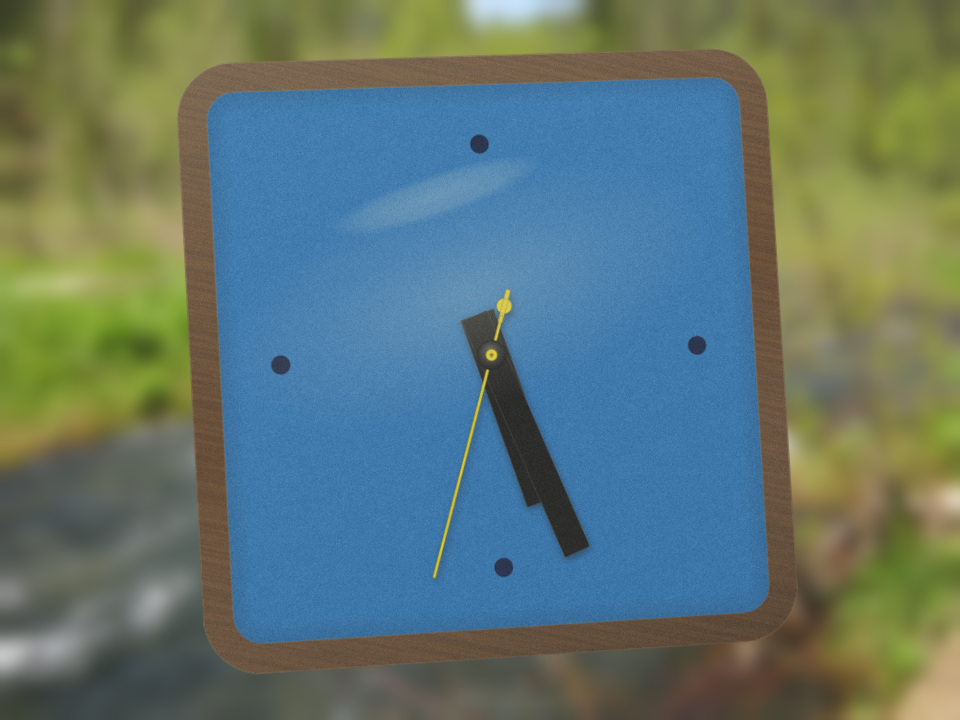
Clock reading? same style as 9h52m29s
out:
5h26m33s
